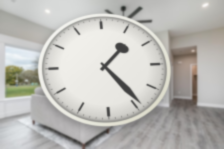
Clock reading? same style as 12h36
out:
1h24
